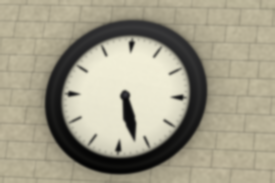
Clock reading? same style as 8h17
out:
5h27
